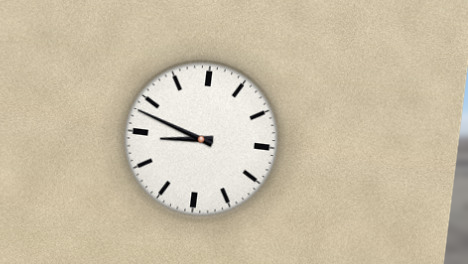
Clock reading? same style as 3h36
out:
8h48
